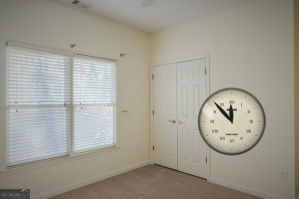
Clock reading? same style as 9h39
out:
11h53
